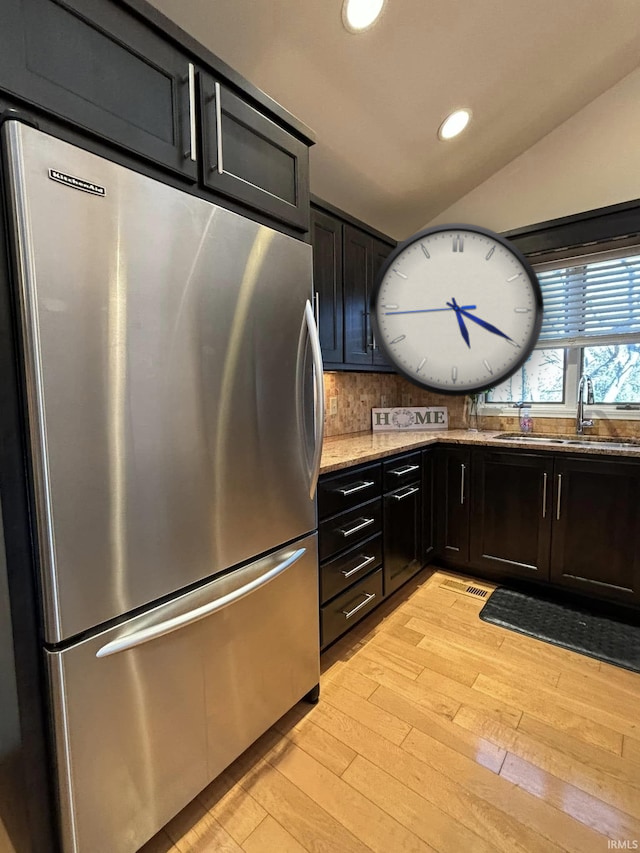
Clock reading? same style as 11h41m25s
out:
5h19m44s
